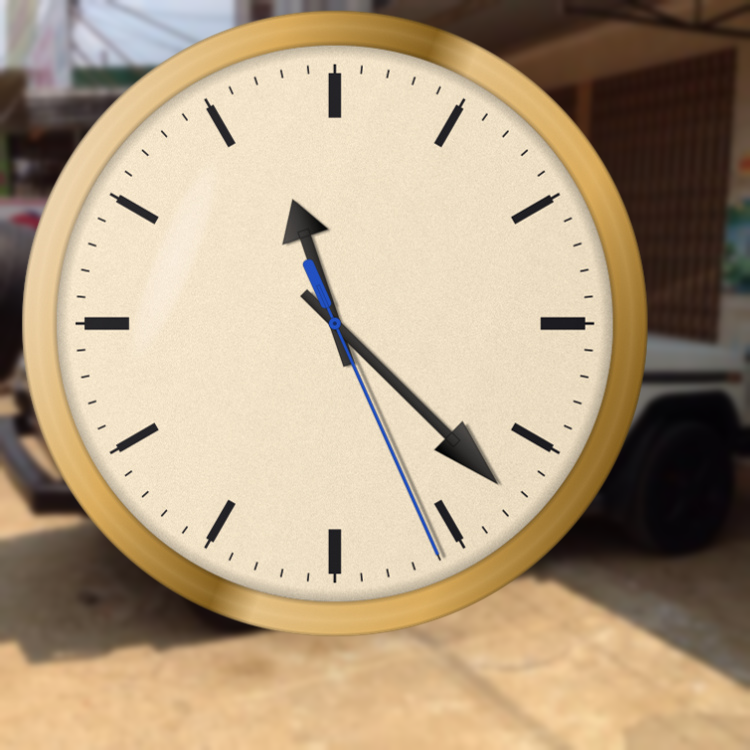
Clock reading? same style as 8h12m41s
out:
11h22m26s
